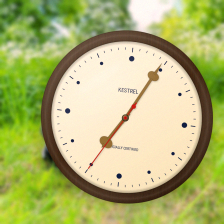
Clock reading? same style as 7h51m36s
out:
7h04m35s
